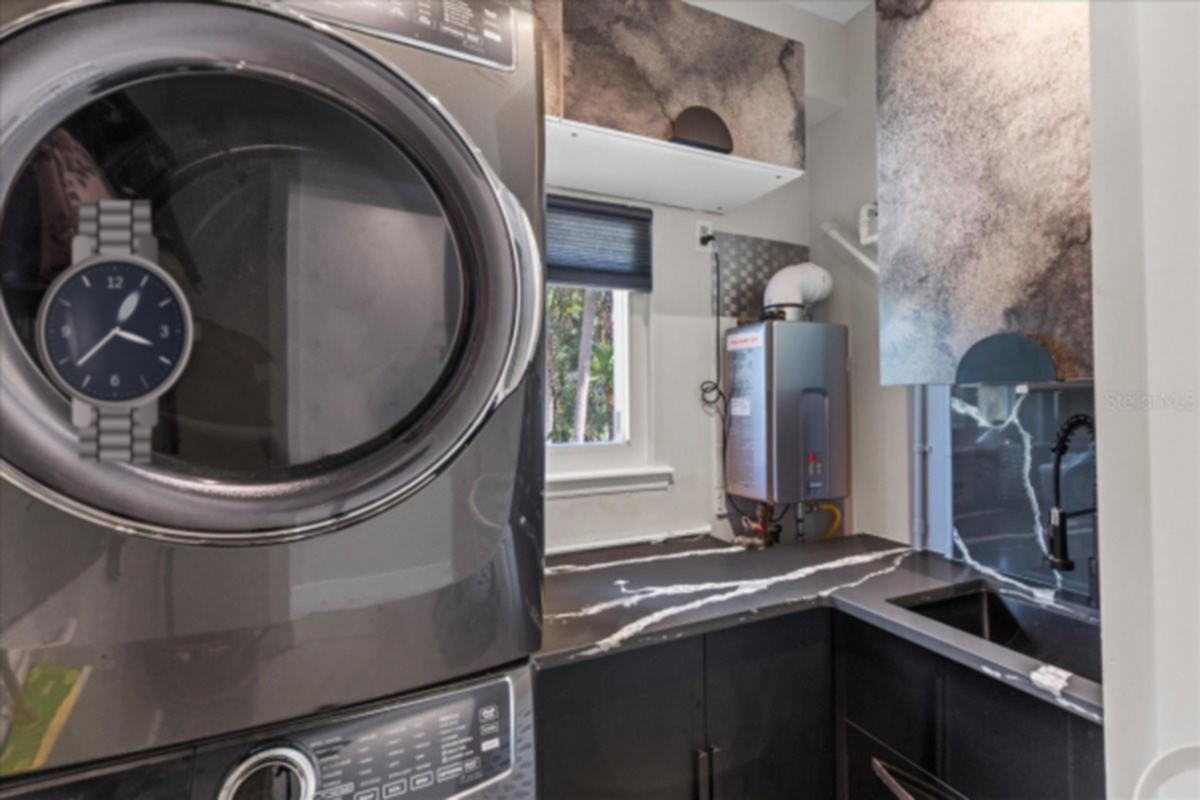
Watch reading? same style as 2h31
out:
3h38
